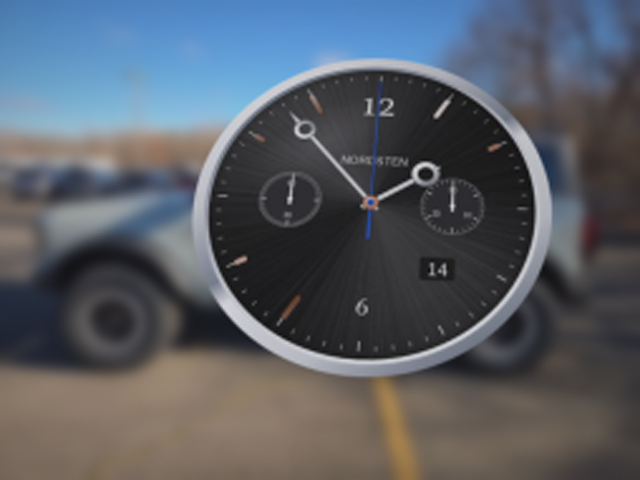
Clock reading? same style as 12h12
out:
1h53
